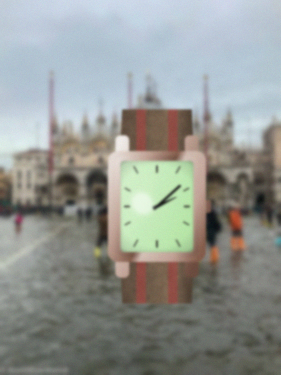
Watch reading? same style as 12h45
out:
2h08
